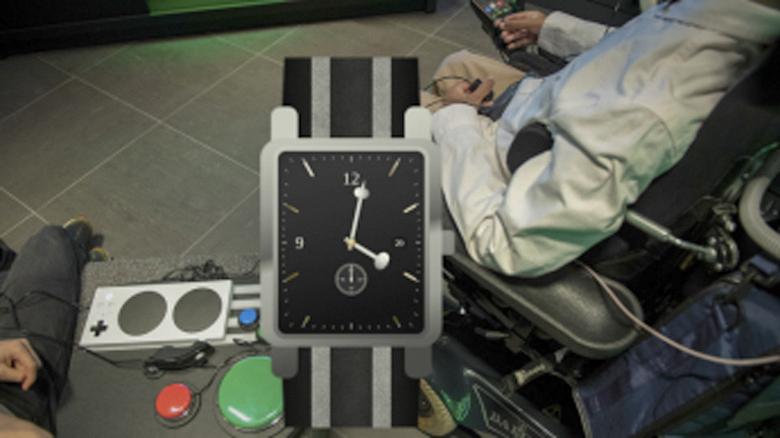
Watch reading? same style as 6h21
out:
4h02
